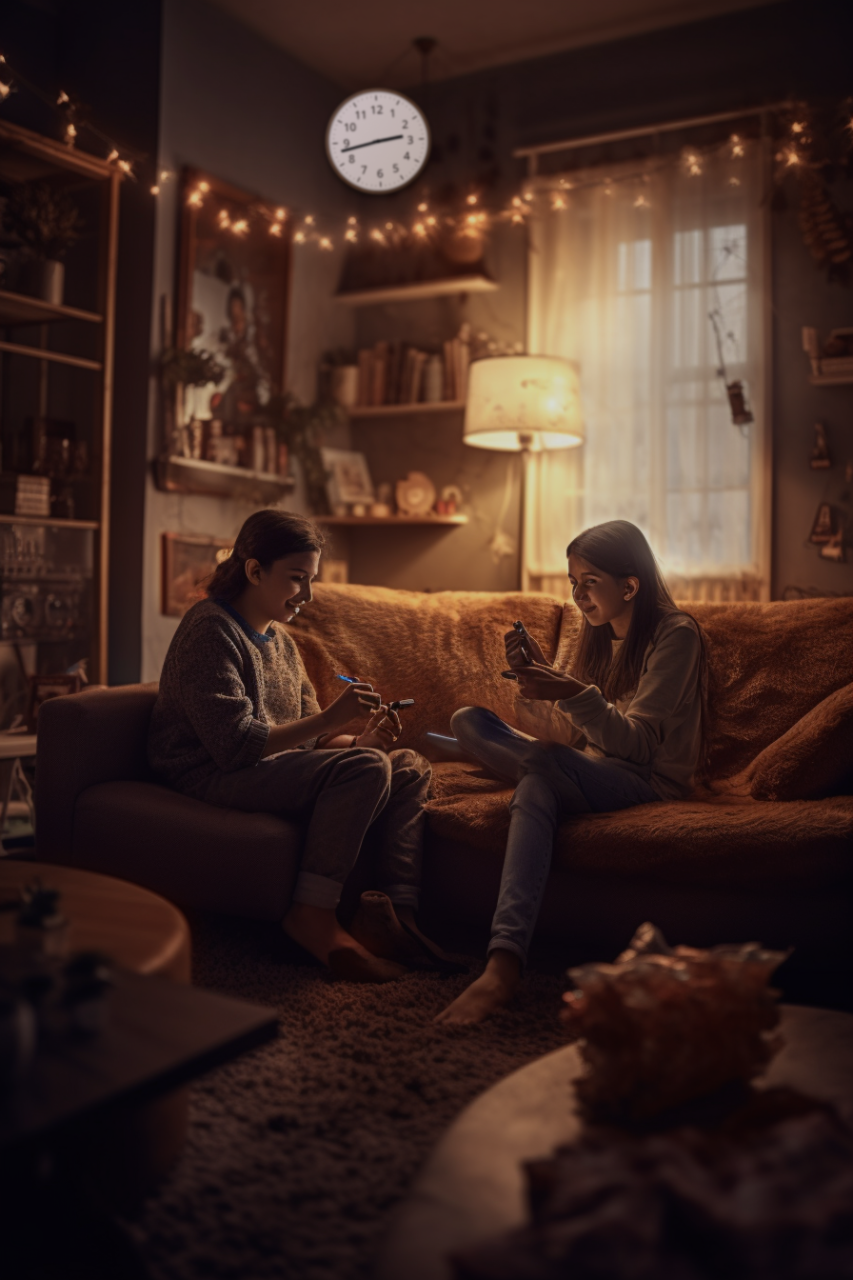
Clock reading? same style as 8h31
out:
2h43
